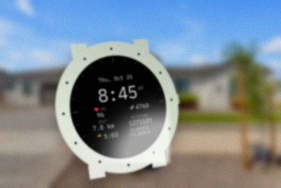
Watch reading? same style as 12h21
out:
8h45
